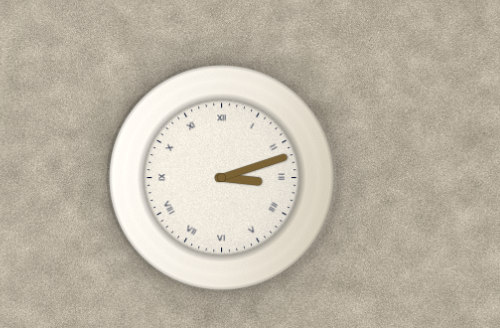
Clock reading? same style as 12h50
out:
3h12
